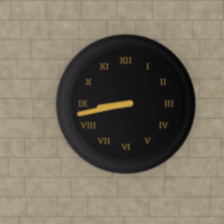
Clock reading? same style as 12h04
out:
8h43
